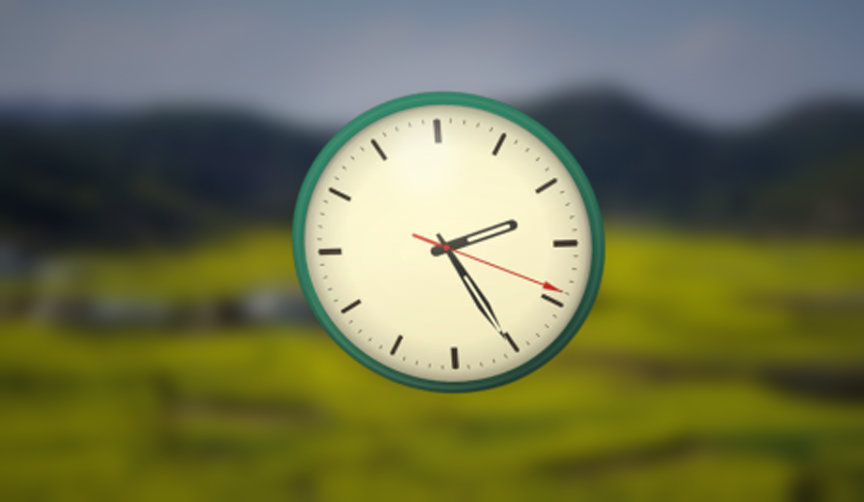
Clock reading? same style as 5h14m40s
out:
2h25m19s
